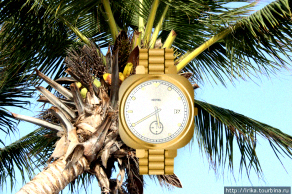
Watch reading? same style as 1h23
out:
5h40
